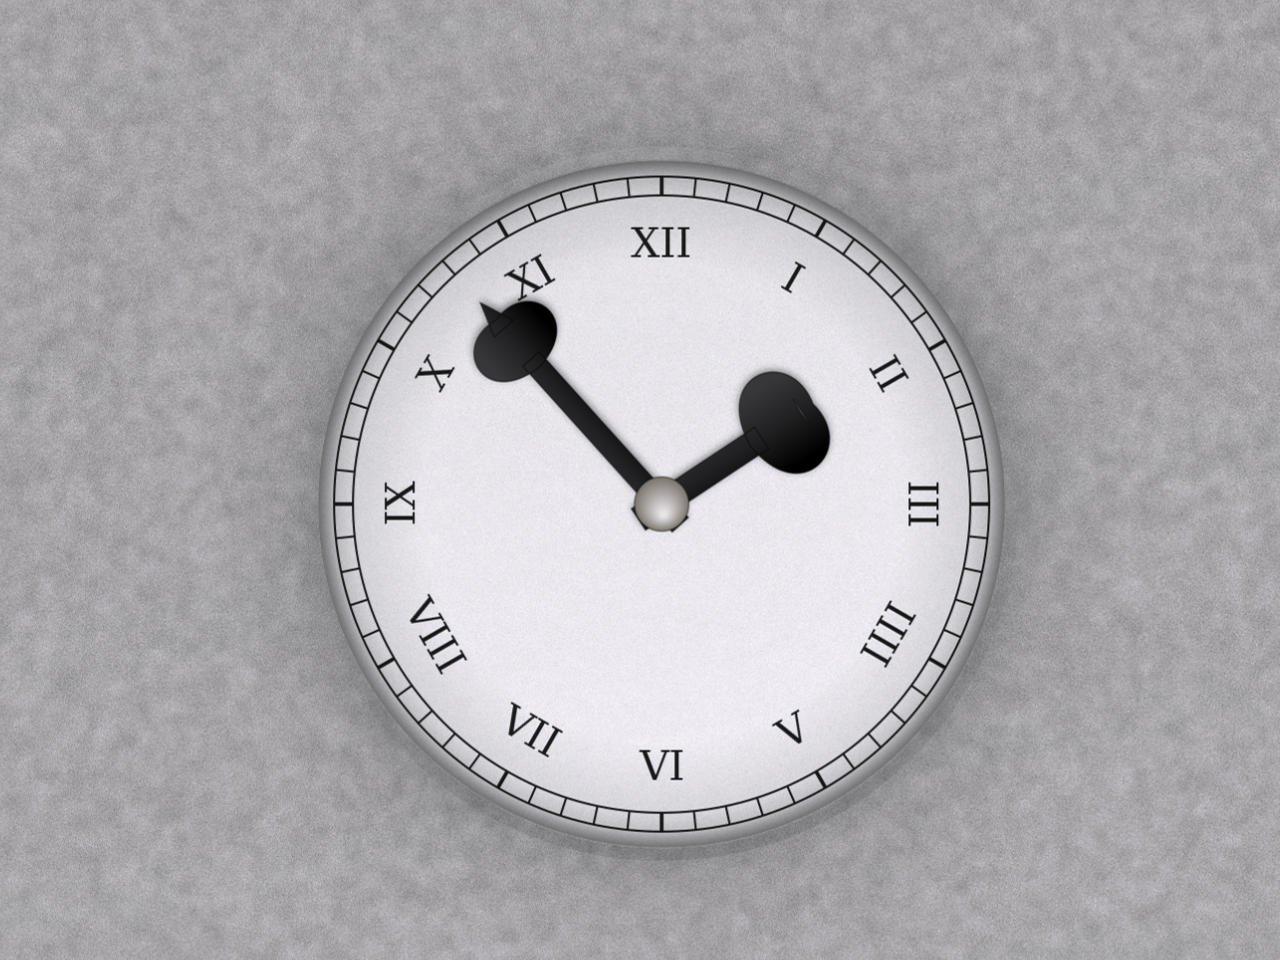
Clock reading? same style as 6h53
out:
1h53
